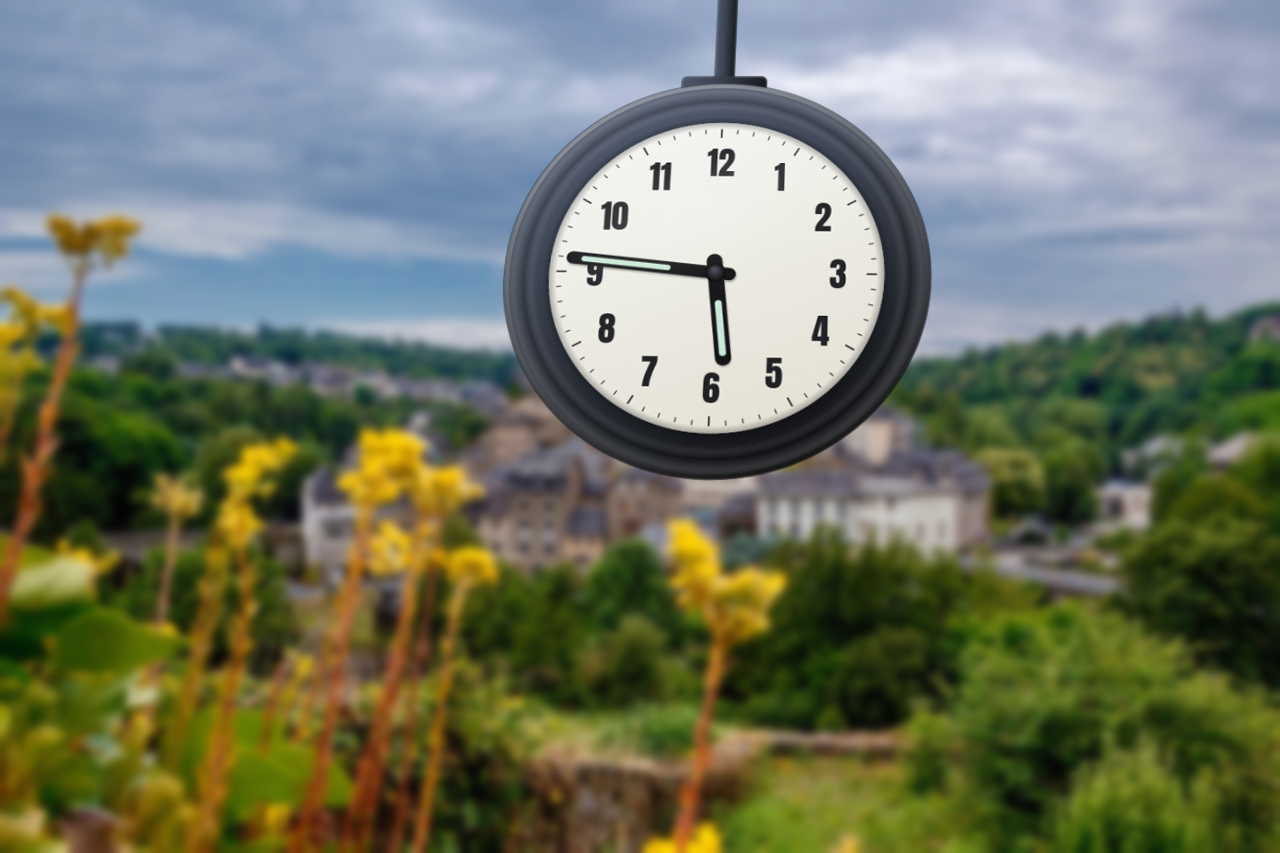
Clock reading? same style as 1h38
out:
5h46
